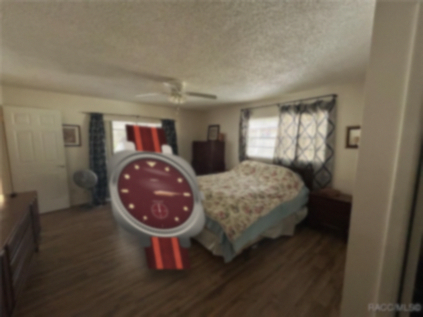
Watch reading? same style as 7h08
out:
3h15
